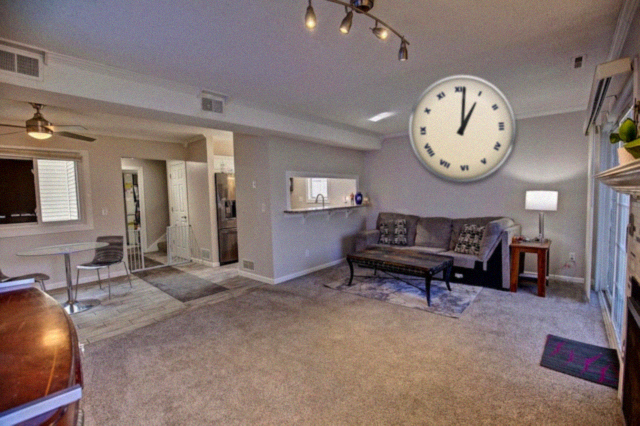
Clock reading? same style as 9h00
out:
1h01
